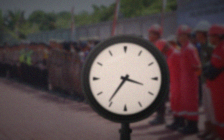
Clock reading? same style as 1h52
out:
3h36
